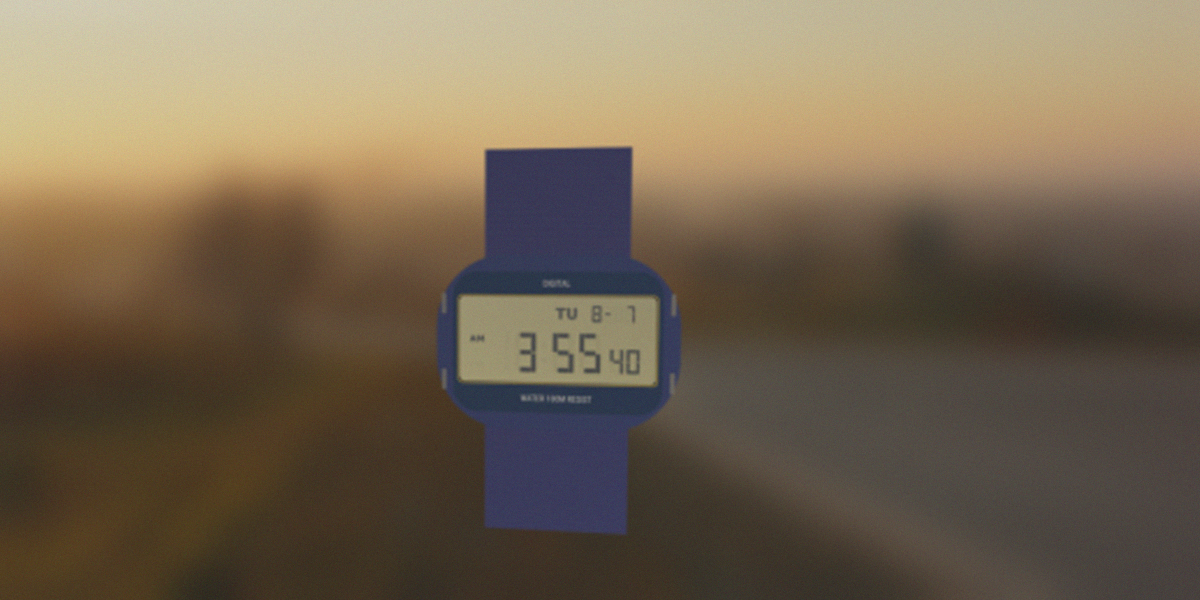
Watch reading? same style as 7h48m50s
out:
3h55m40s
